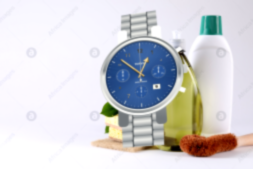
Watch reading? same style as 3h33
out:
12h52
